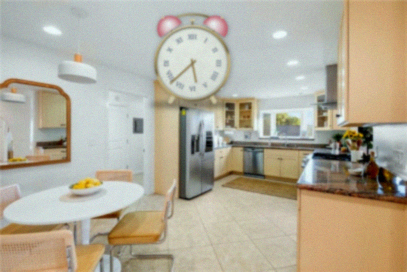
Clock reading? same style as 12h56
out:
5h38
